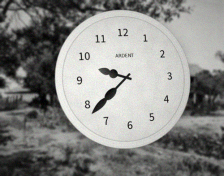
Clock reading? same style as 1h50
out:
9h38
